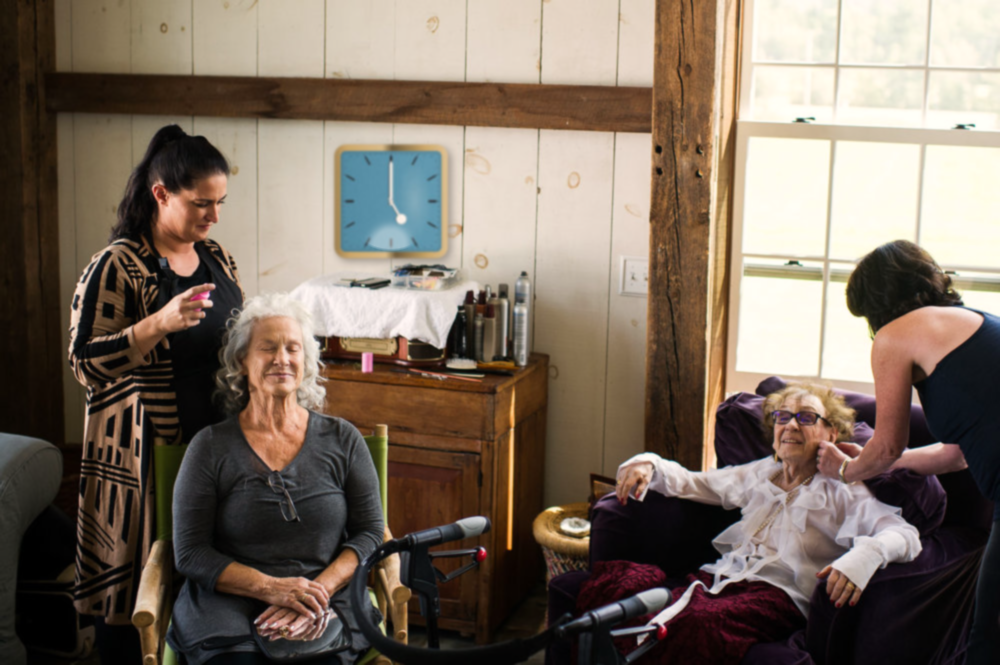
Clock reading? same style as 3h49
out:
5h00
